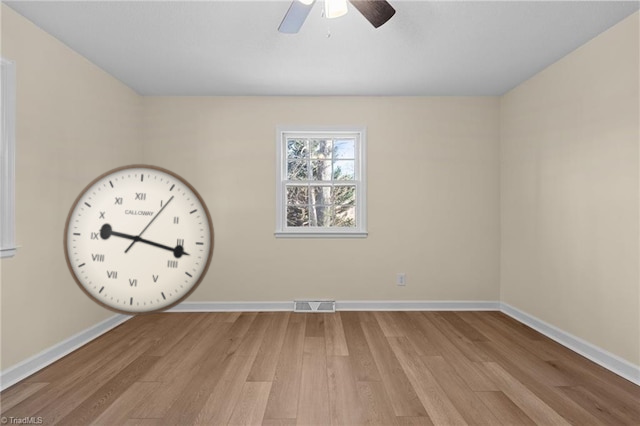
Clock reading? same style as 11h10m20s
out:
9h17m06s
